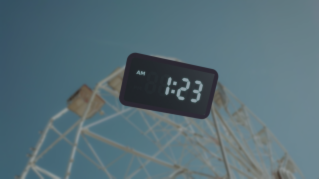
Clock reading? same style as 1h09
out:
1h23
